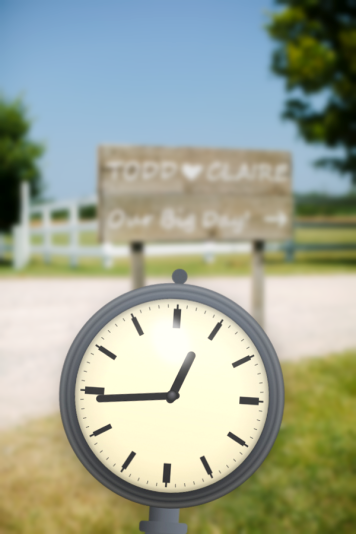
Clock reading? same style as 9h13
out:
12h44
